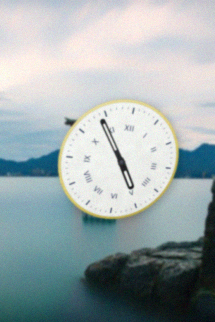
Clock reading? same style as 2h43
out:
4h54
